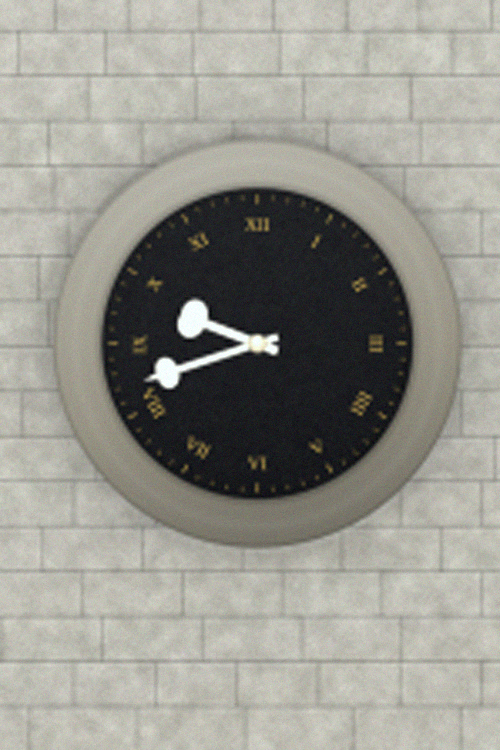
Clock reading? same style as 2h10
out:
9h42
